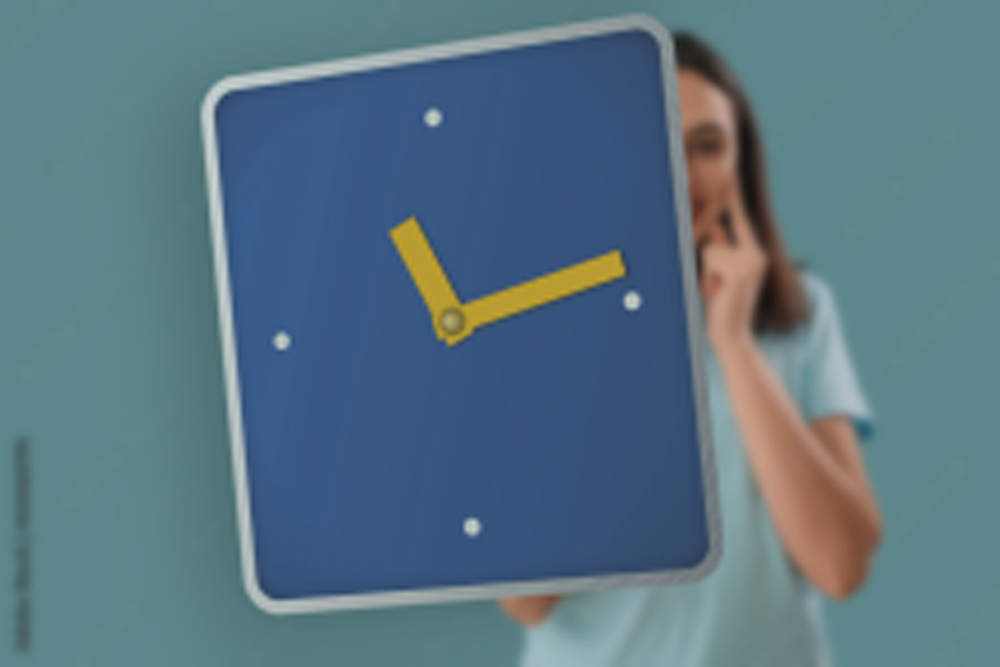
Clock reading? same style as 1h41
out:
11h13
